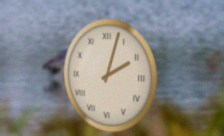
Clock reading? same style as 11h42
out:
2h03
